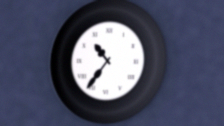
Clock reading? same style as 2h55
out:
10h36
